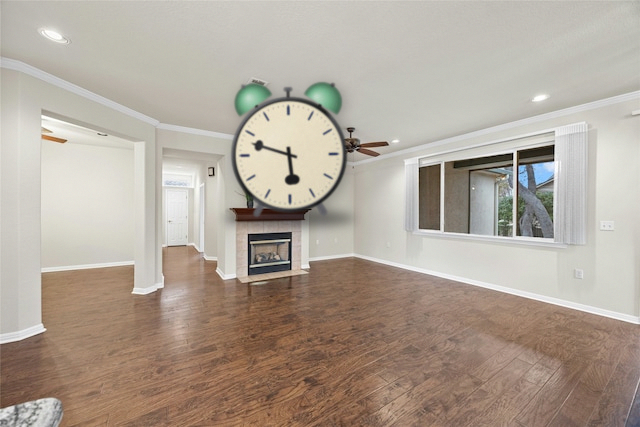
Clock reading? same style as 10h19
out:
5h48
